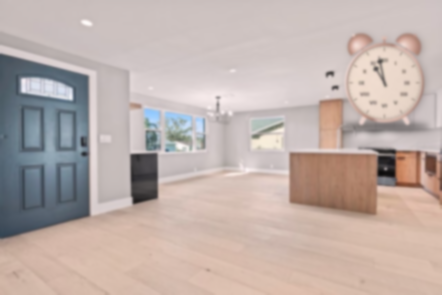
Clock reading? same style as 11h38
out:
10h58
